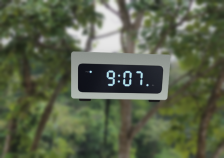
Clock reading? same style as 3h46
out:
9h07
